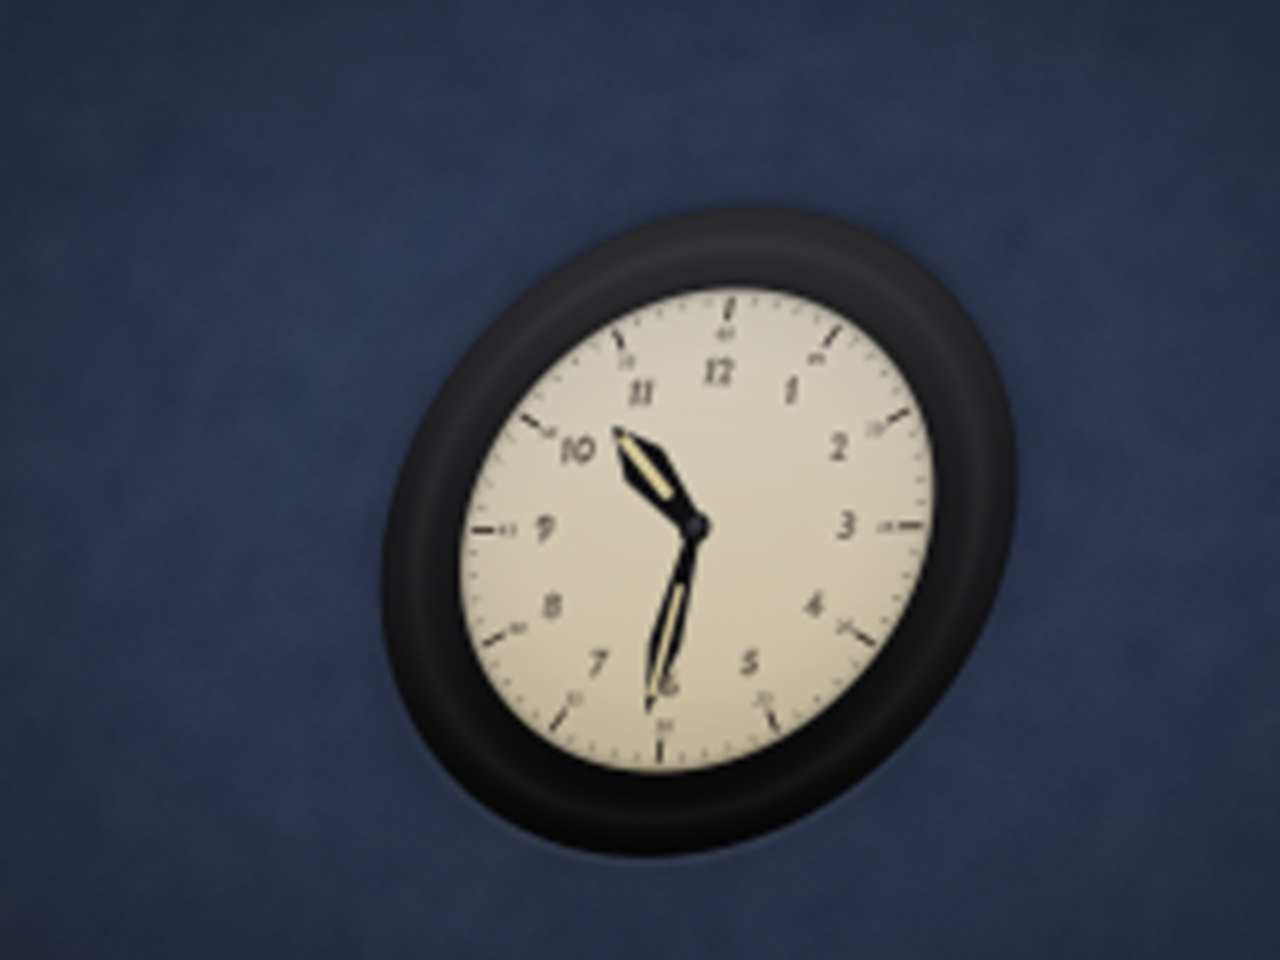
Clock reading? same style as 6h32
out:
10h31
